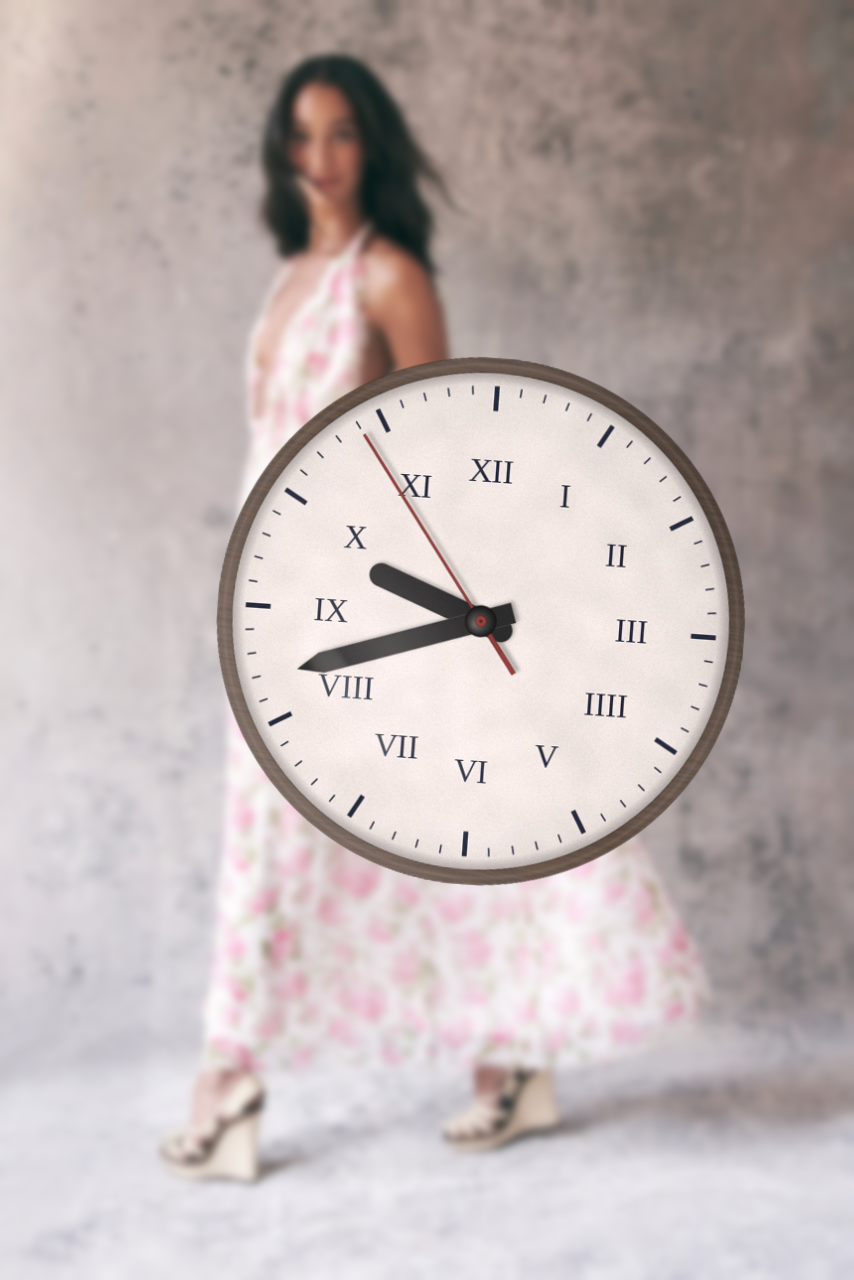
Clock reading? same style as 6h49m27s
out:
9h41m54s
